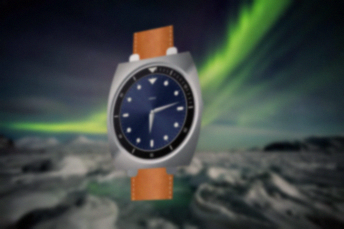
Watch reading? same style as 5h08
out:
6h13
